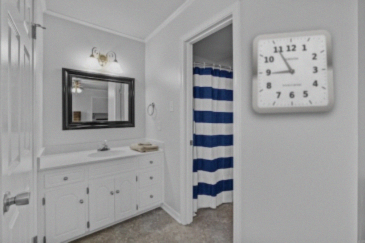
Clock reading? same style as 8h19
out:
8h55
